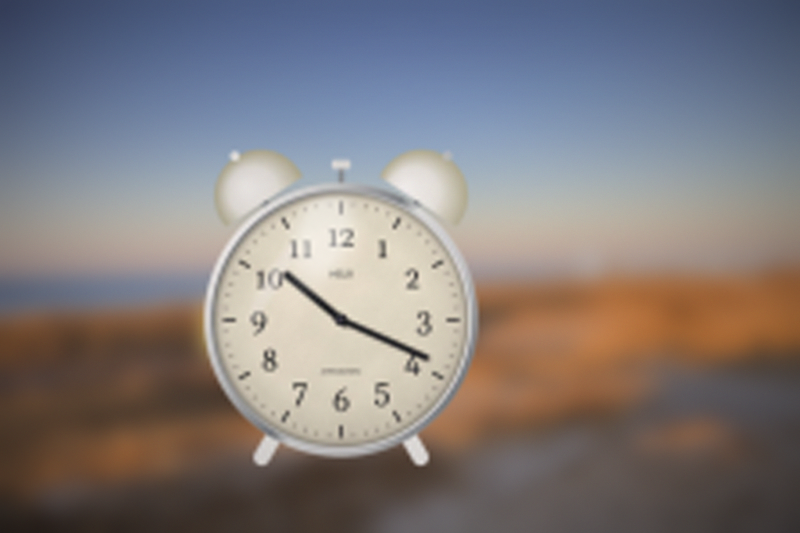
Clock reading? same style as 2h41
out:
10h19
